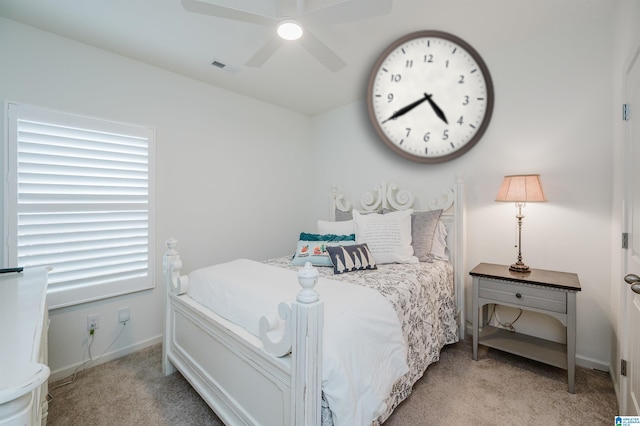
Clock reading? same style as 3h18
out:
4h40
